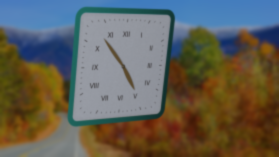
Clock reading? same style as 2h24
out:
4h53
